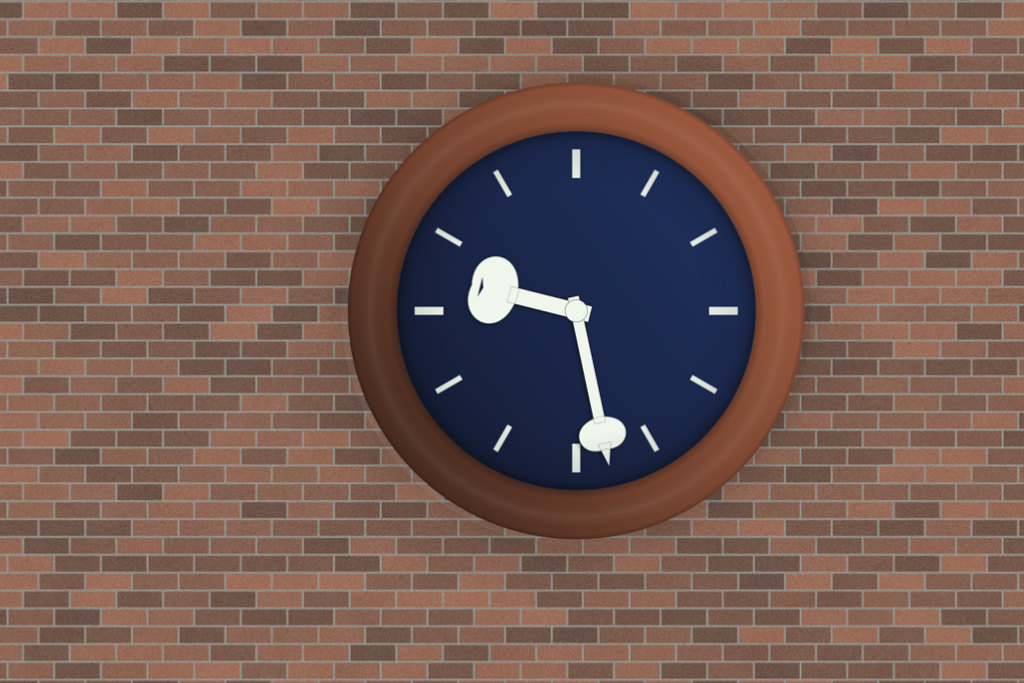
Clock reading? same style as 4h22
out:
9h28
